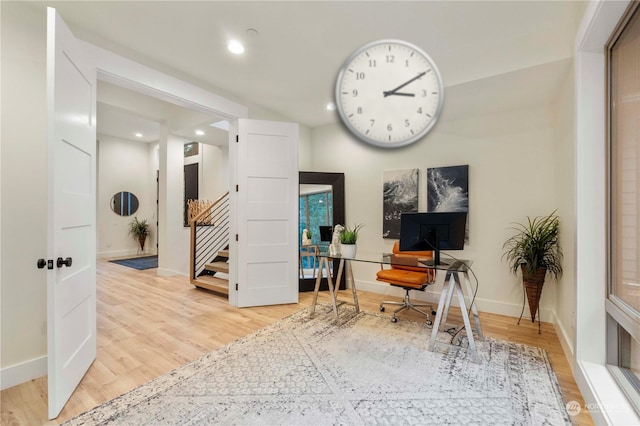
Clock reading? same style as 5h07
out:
3h10
